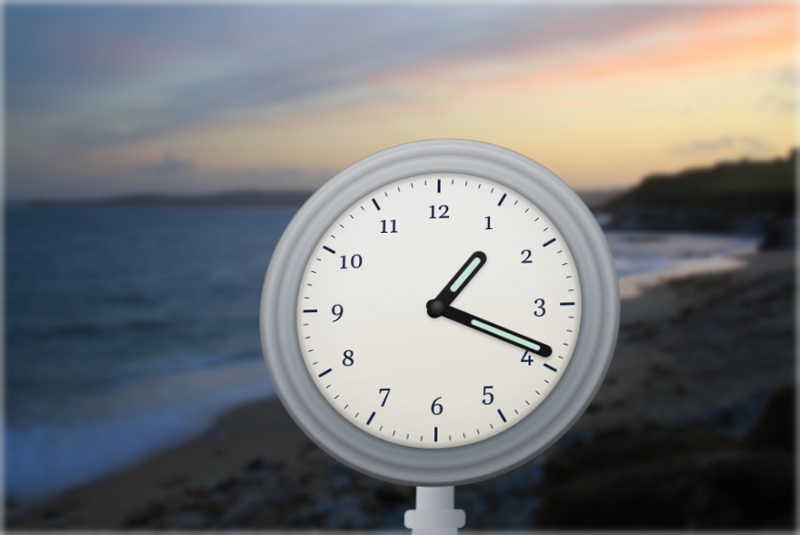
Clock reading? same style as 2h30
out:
1h19
